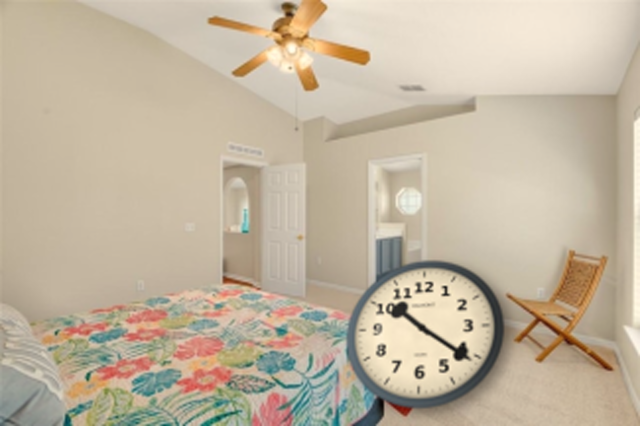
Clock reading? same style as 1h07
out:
10h21
